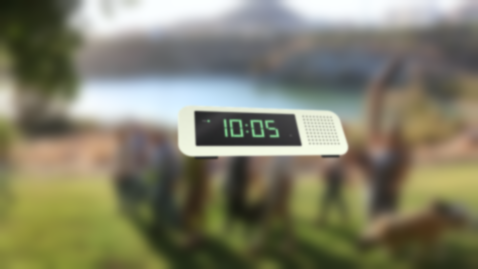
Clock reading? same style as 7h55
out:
10h05
